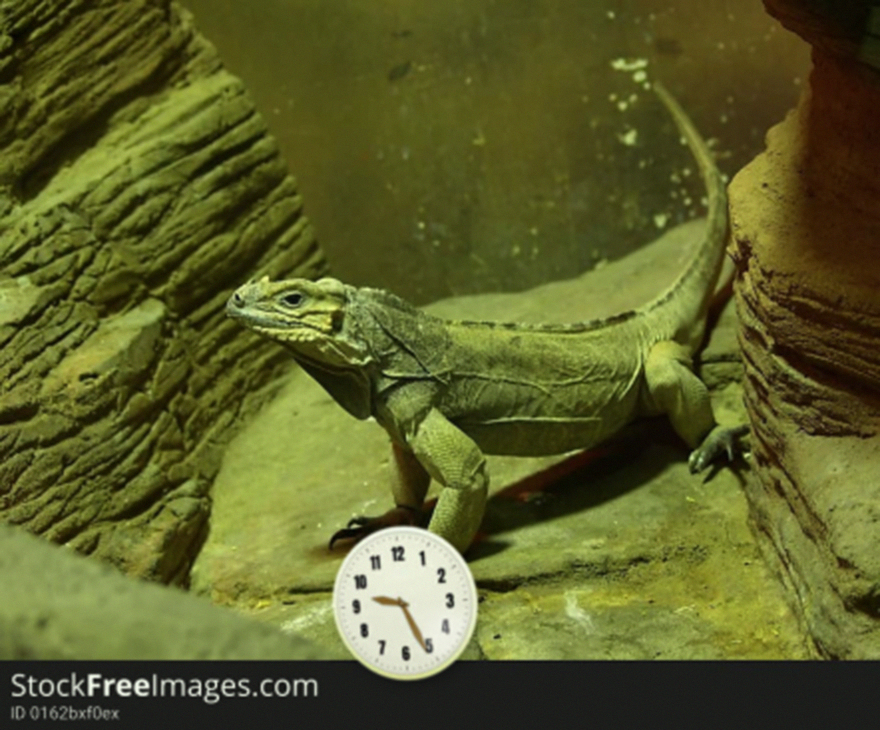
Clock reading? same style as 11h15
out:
9h26
